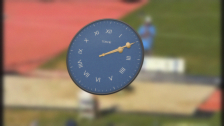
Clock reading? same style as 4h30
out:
2h10
